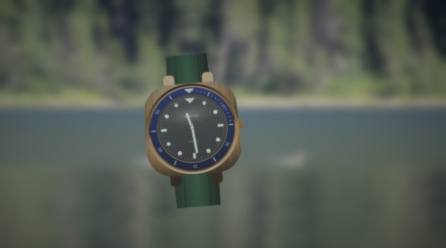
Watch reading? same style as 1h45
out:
11h29
